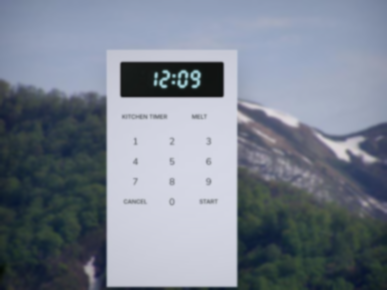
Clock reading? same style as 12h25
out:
12h09
